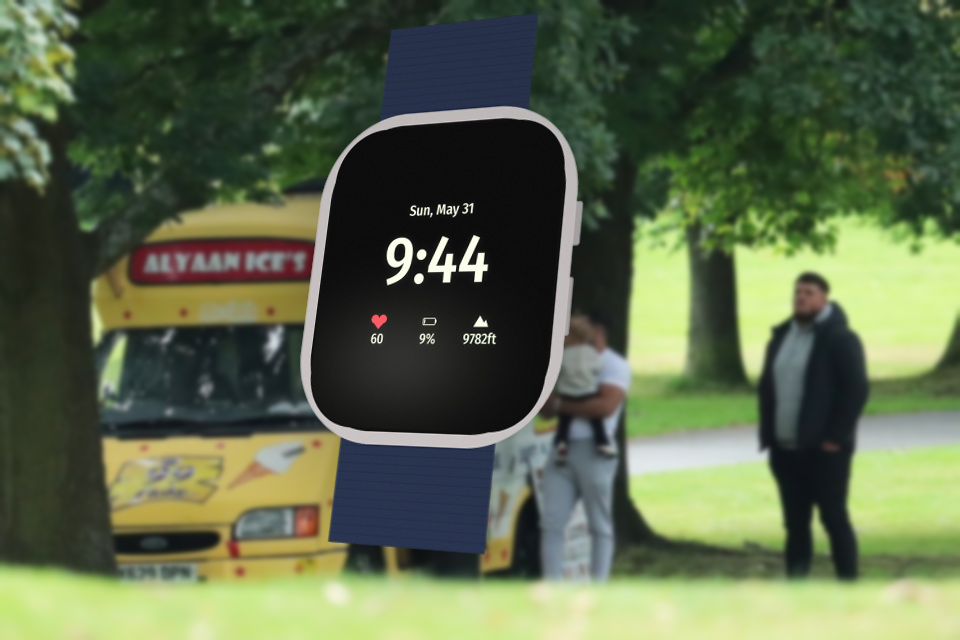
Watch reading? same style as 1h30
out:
9h44
